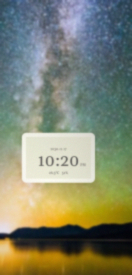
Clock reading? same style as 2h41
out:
10h20
